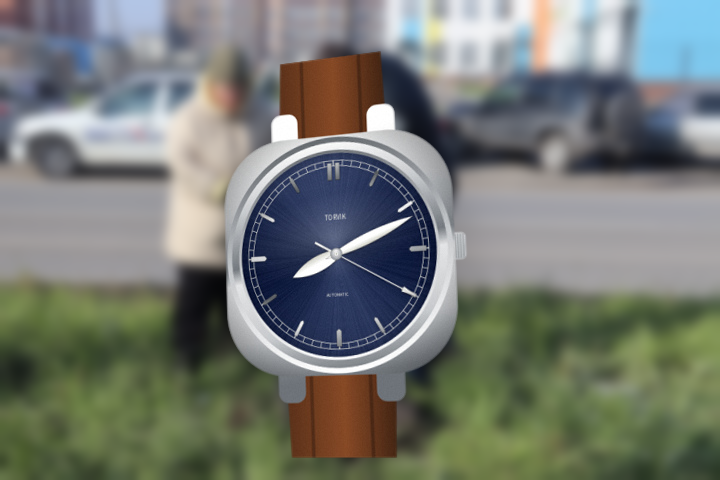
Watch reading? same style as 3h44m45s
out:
8h11m20s
